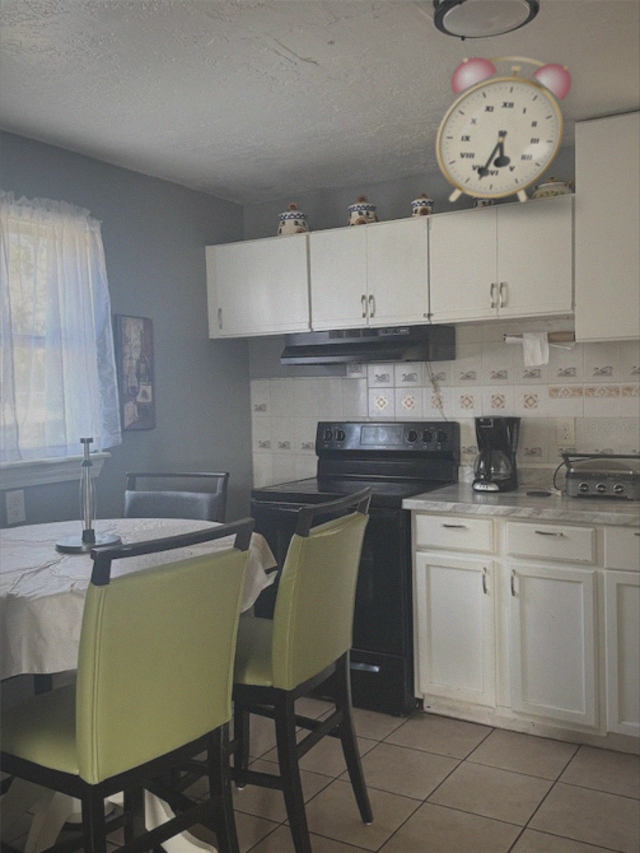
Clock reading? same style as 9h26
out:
5h33
